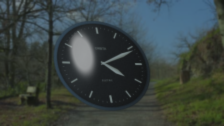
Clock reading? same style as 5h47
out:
4h11
